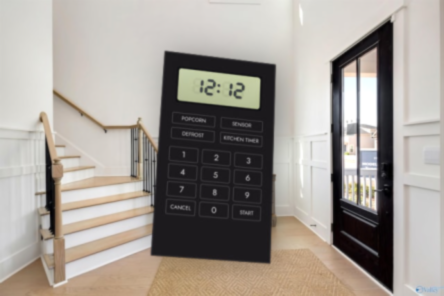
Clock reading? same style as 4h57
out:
12h12
